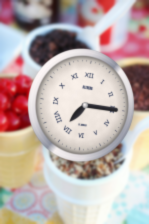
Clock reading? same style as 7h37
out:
7h15
